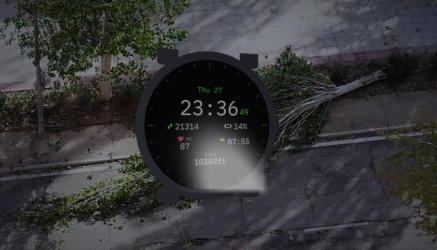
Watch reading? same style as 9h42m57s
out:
23h36m49s
